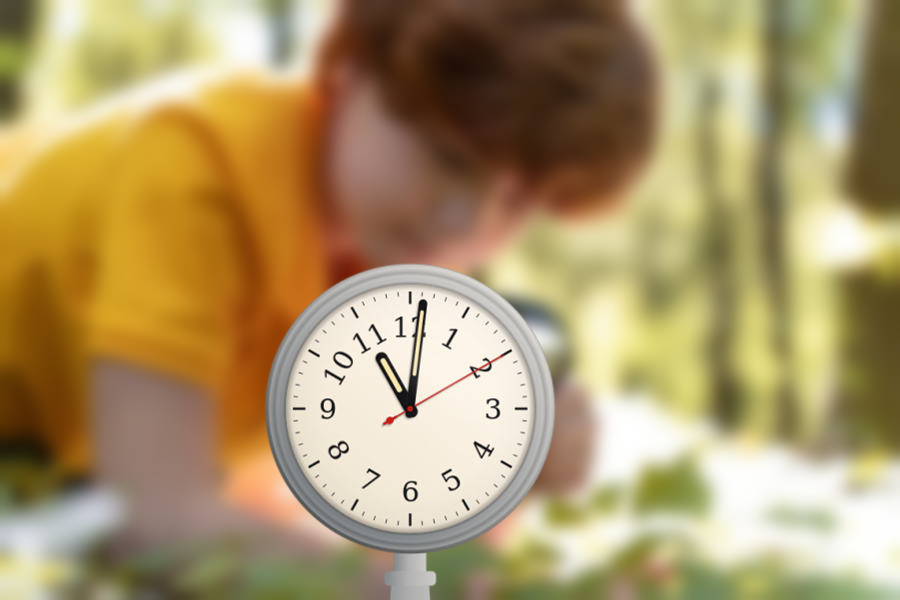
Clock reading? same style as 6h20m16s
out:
11h01m10s
